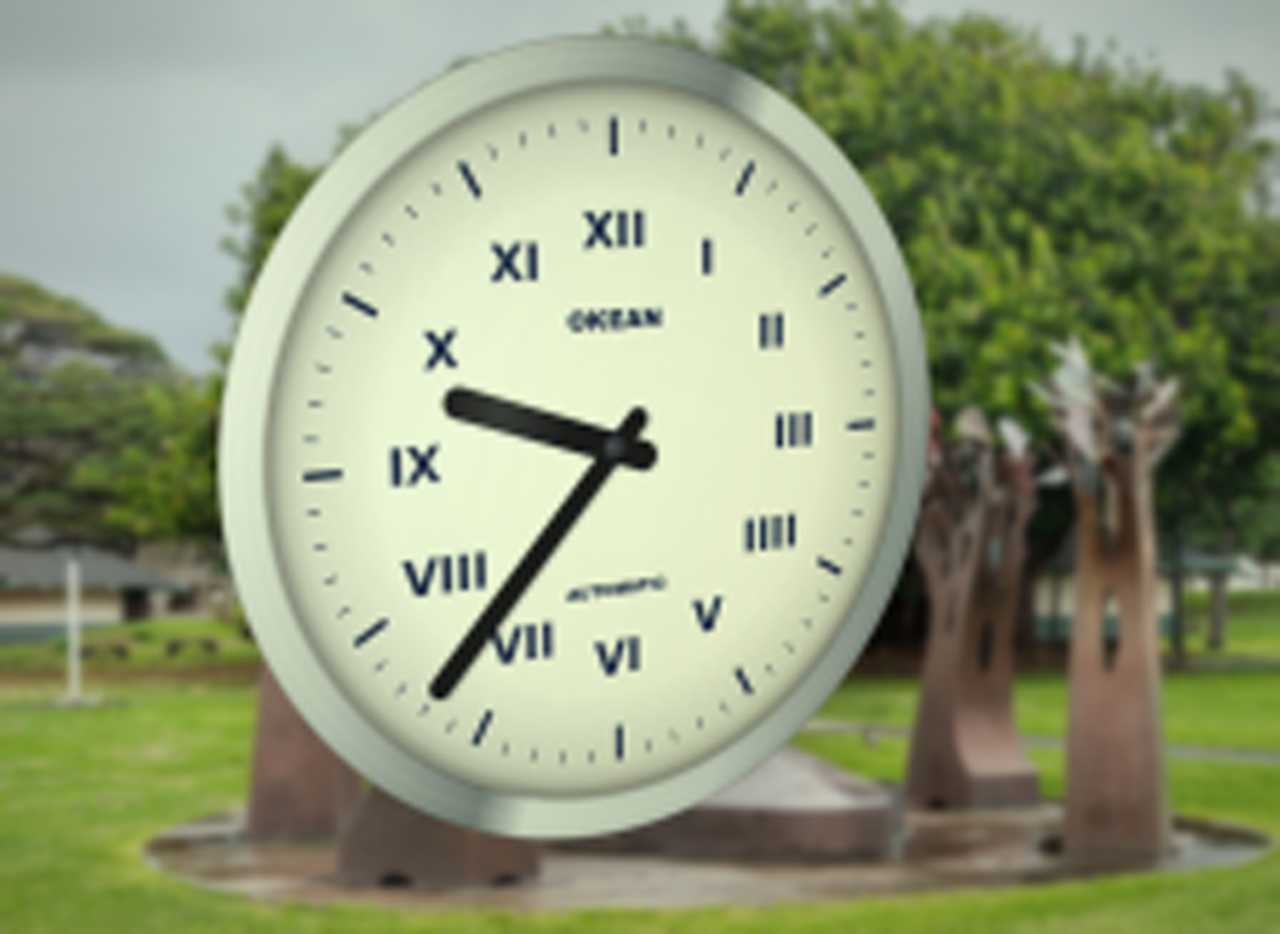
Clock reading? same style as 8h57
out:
9h37
